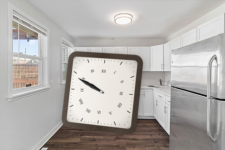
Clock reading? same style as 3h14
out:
9h49
